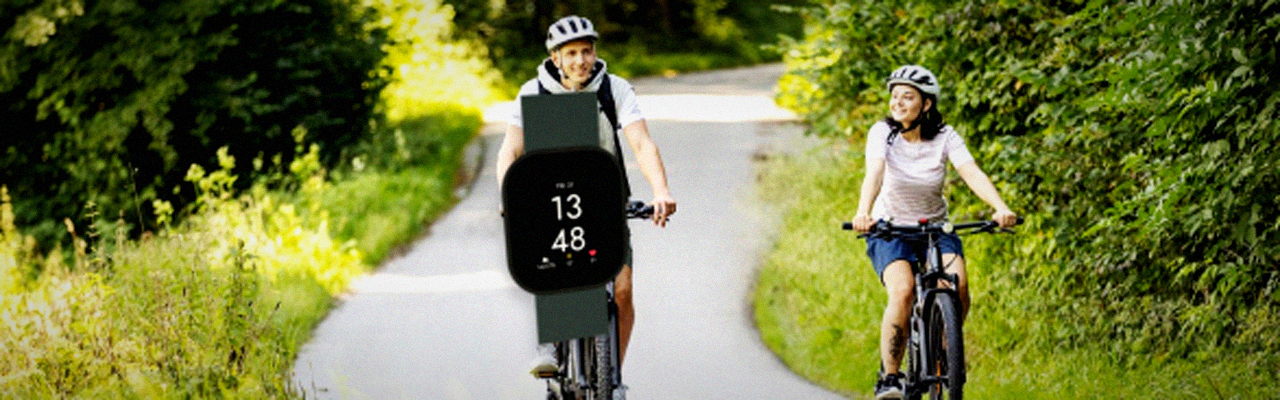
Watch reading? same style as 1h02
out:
13h48
